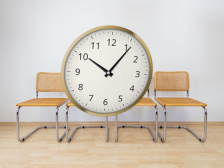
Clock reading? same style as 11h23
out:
10h06
